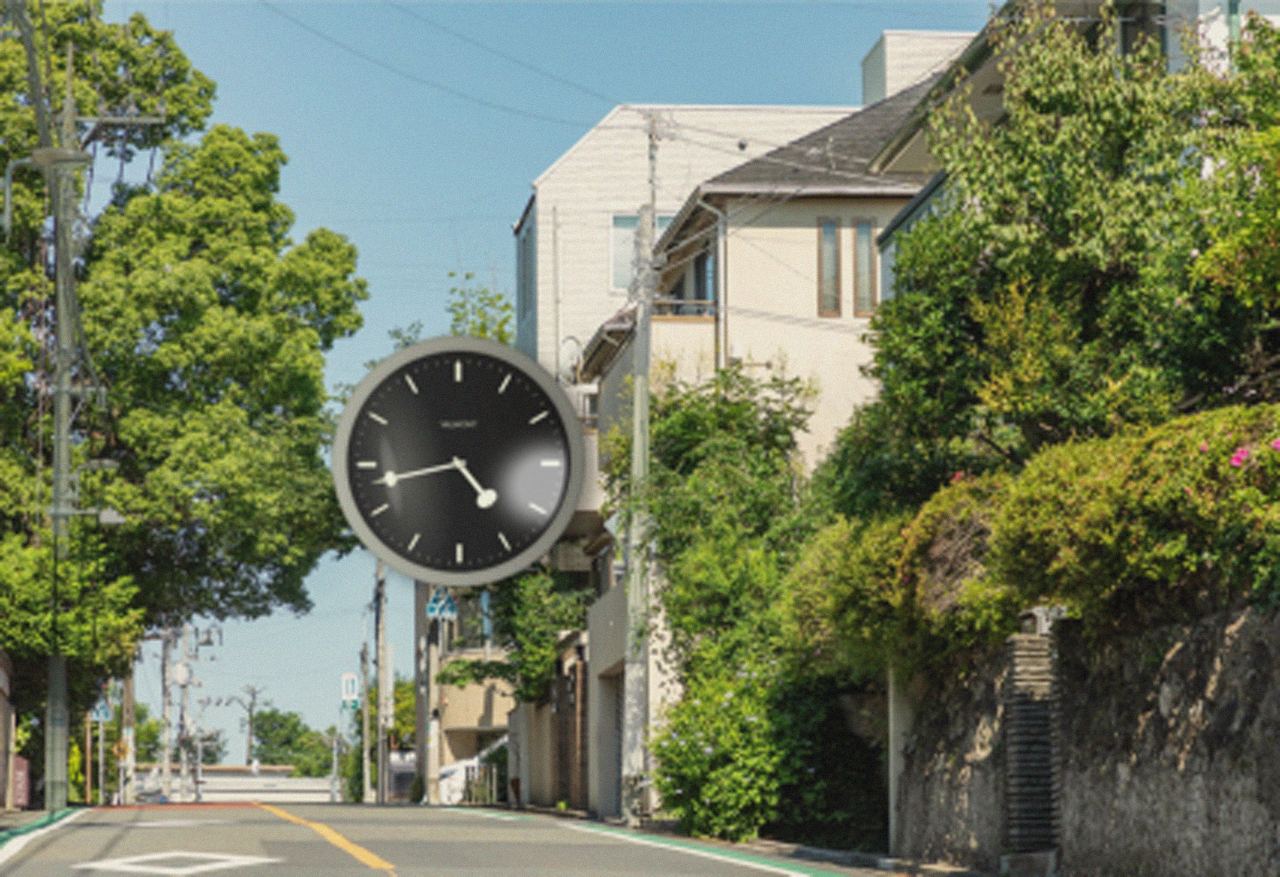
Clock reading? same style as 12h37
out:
4h43
